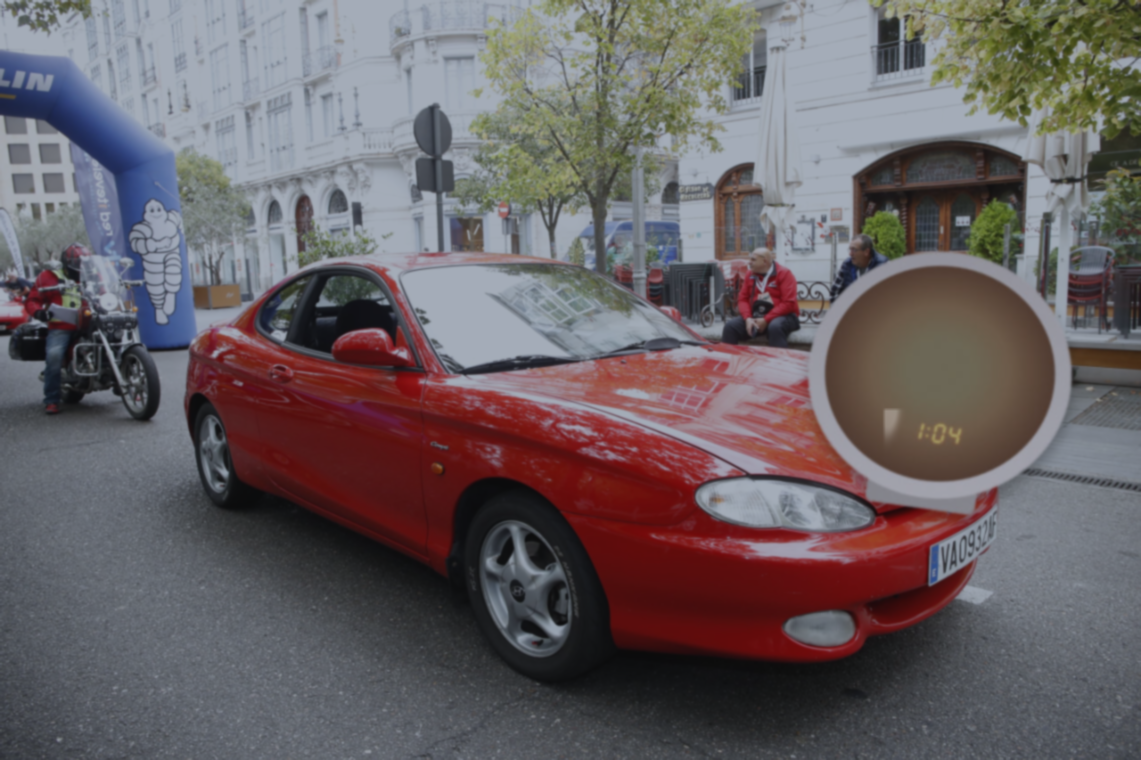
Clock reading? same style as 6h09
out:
1h04
